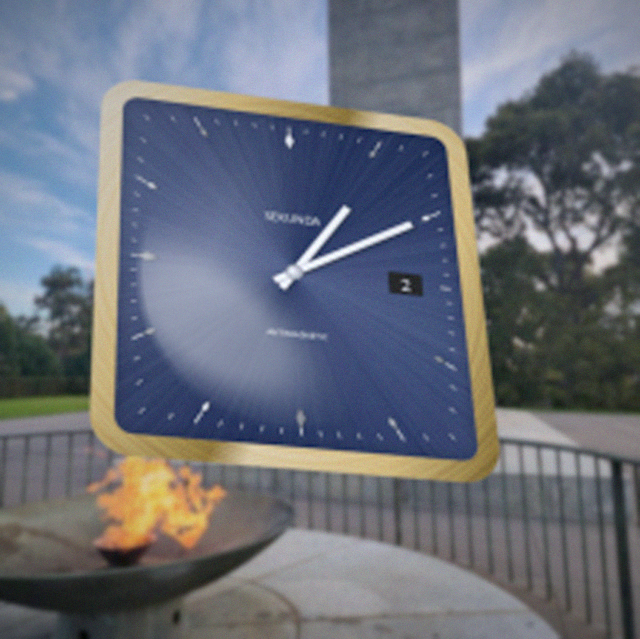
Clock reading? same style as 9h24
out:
1h10
